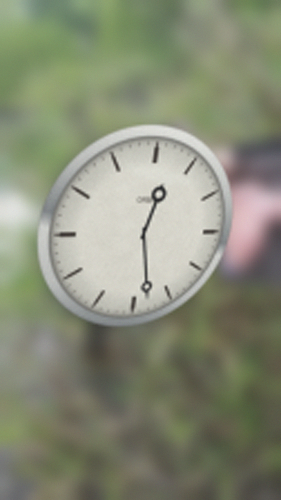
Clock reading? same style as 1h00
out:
12h28
